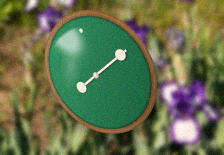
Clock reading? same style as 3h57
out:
8h11
